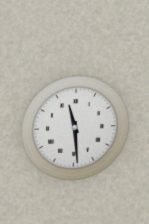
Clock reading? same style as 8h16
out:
11h29
